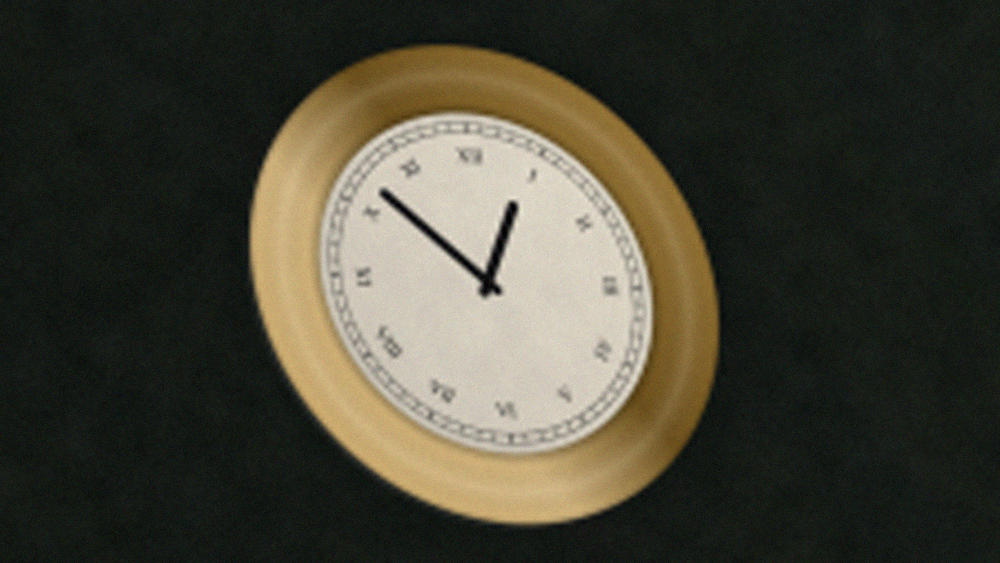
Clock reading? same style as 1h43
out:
12h52
